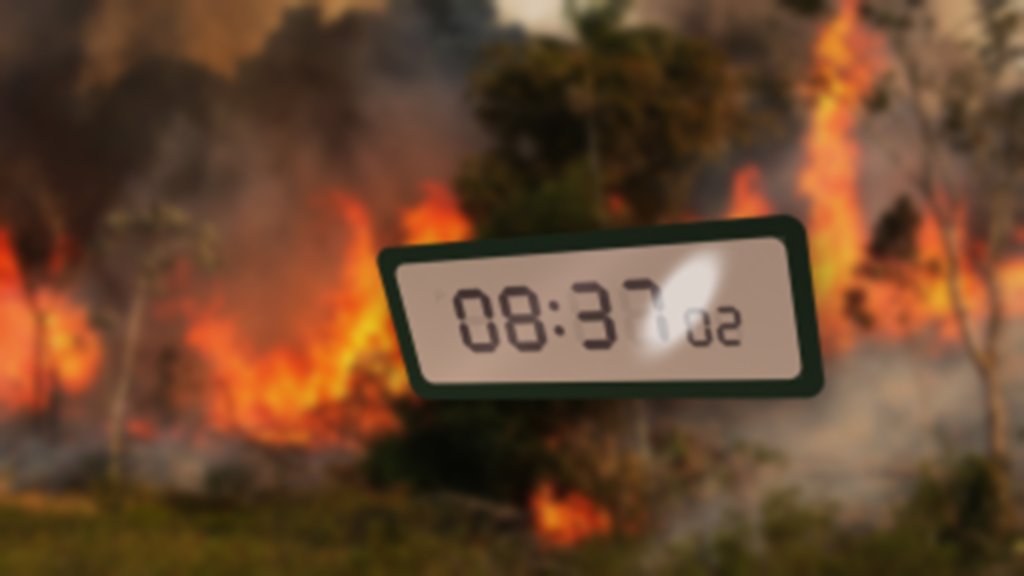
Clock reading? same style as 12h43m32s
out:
8h37m02s
